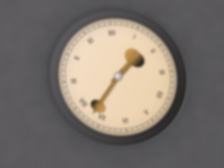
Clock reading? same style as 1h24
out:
1h37
